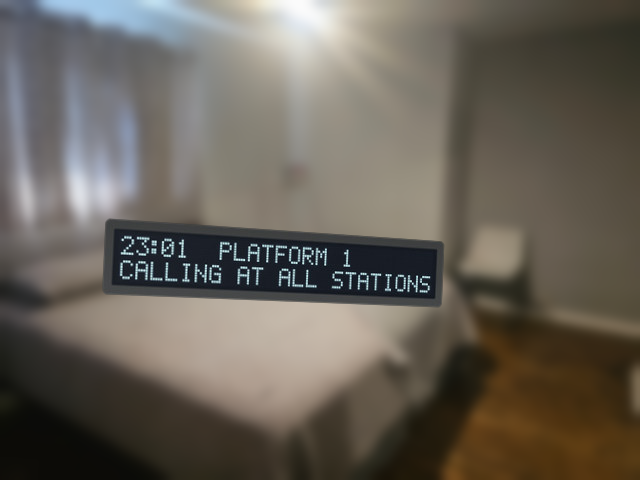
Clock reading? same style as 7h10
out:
23h01
